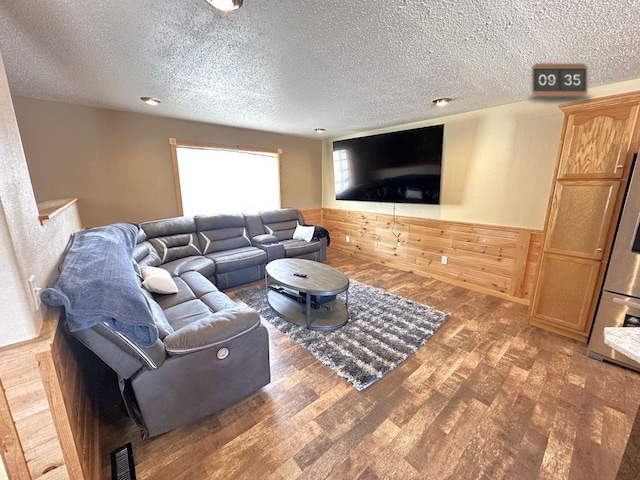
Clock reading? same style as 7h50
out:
9h35
